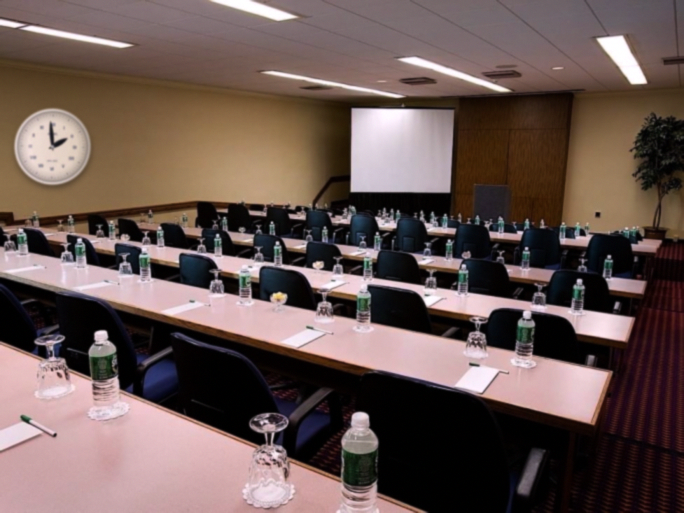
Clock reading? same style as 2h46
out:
1h59
